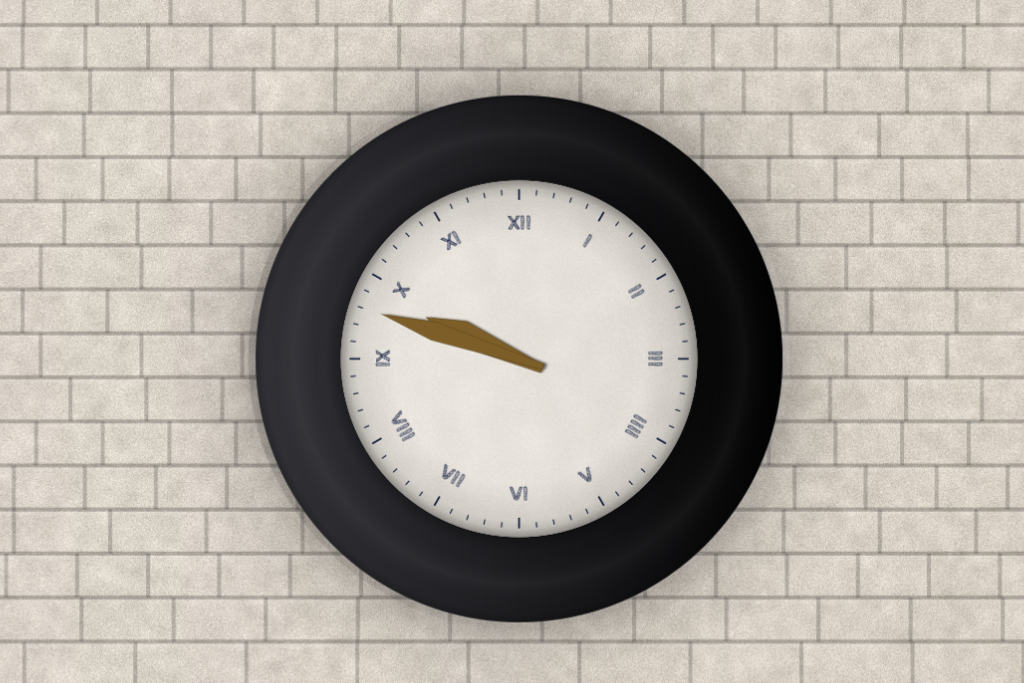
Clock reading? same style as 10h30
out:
9h48
